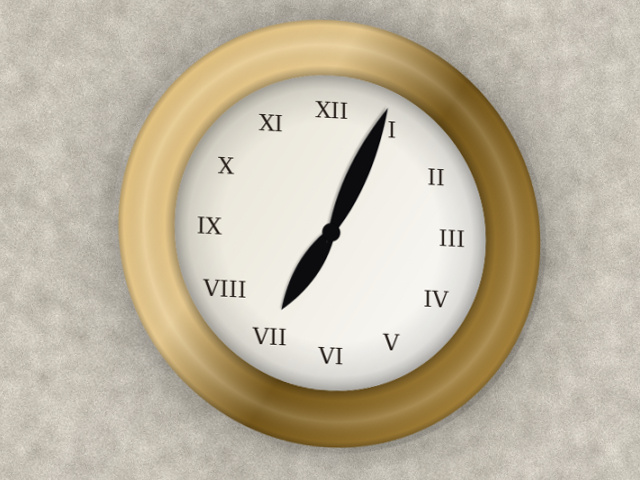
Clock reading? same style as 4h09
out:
7h04
